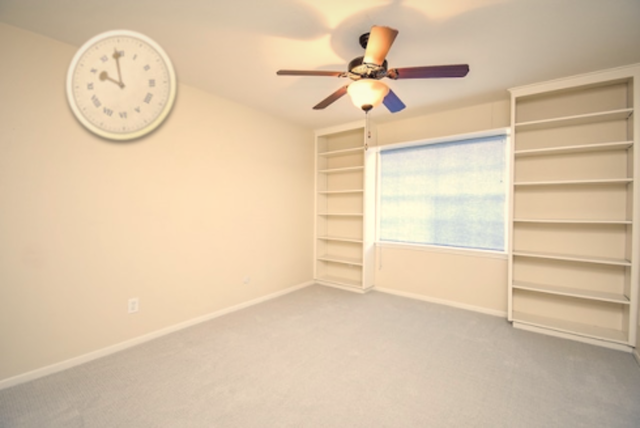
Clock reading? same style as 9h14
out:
9h59
